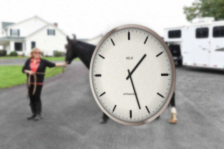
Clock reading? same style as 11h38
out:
1h27
